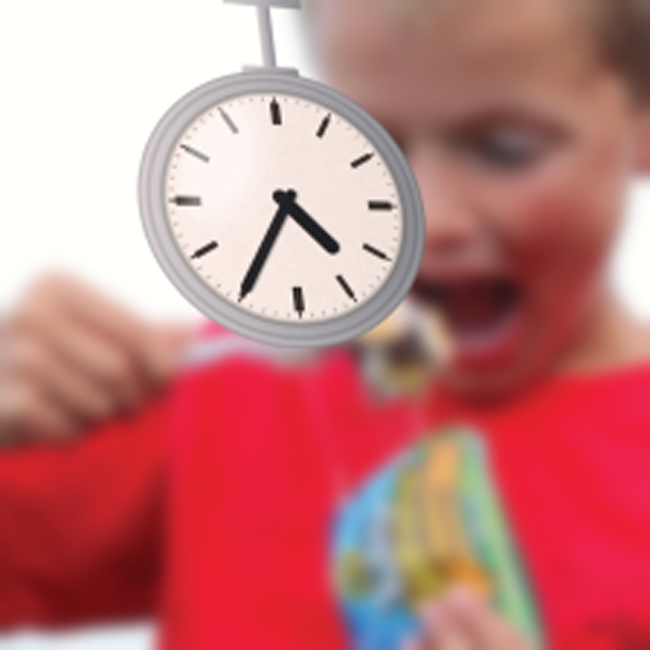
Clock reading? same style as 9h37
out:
4h35
